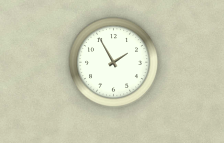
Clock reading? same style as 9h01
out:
1h55
